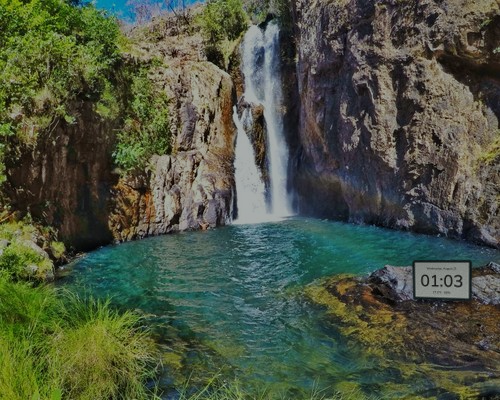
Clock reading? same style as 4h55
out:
1h03
